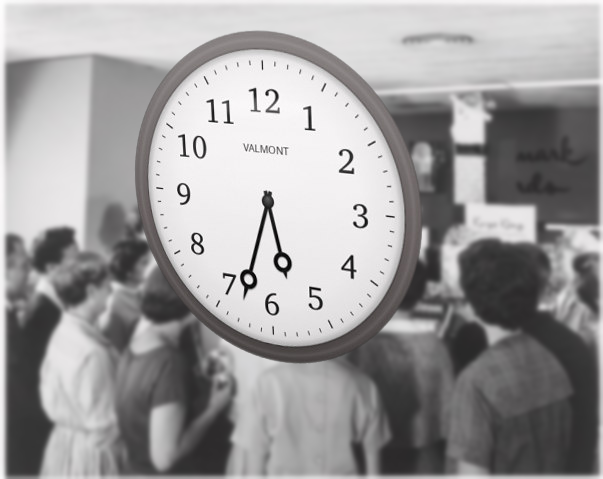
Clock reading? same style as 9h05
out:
5h33
